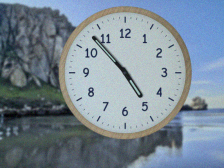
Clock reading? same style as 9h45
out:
4h53
